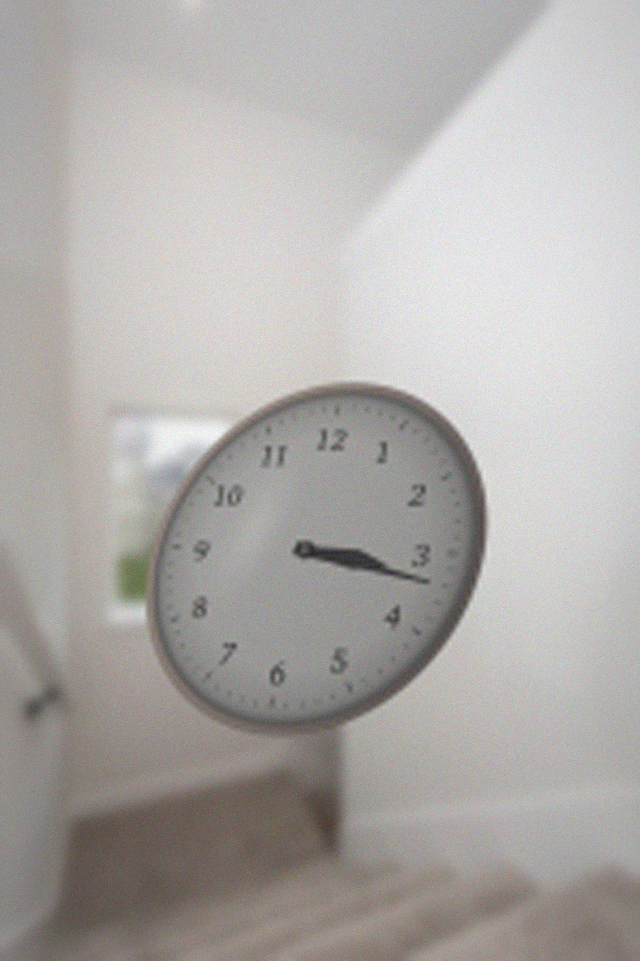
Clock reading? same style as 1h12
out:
3h17
